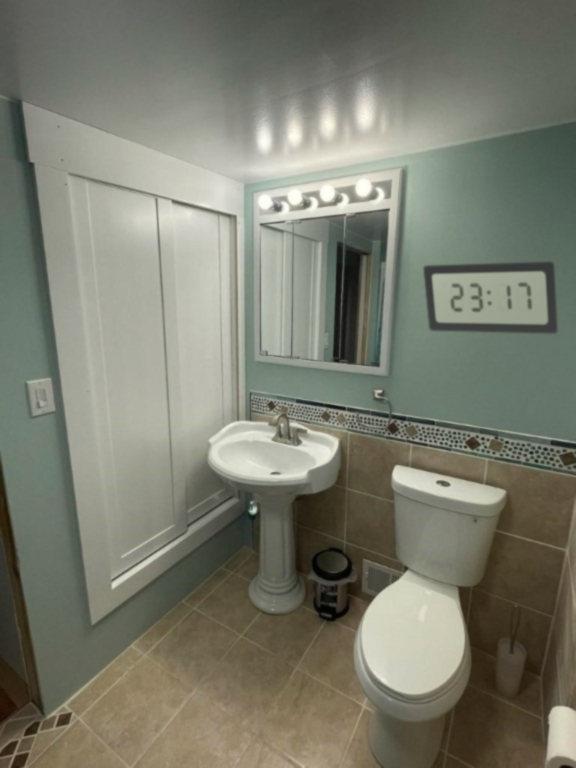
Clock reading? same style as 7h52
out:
23h17
